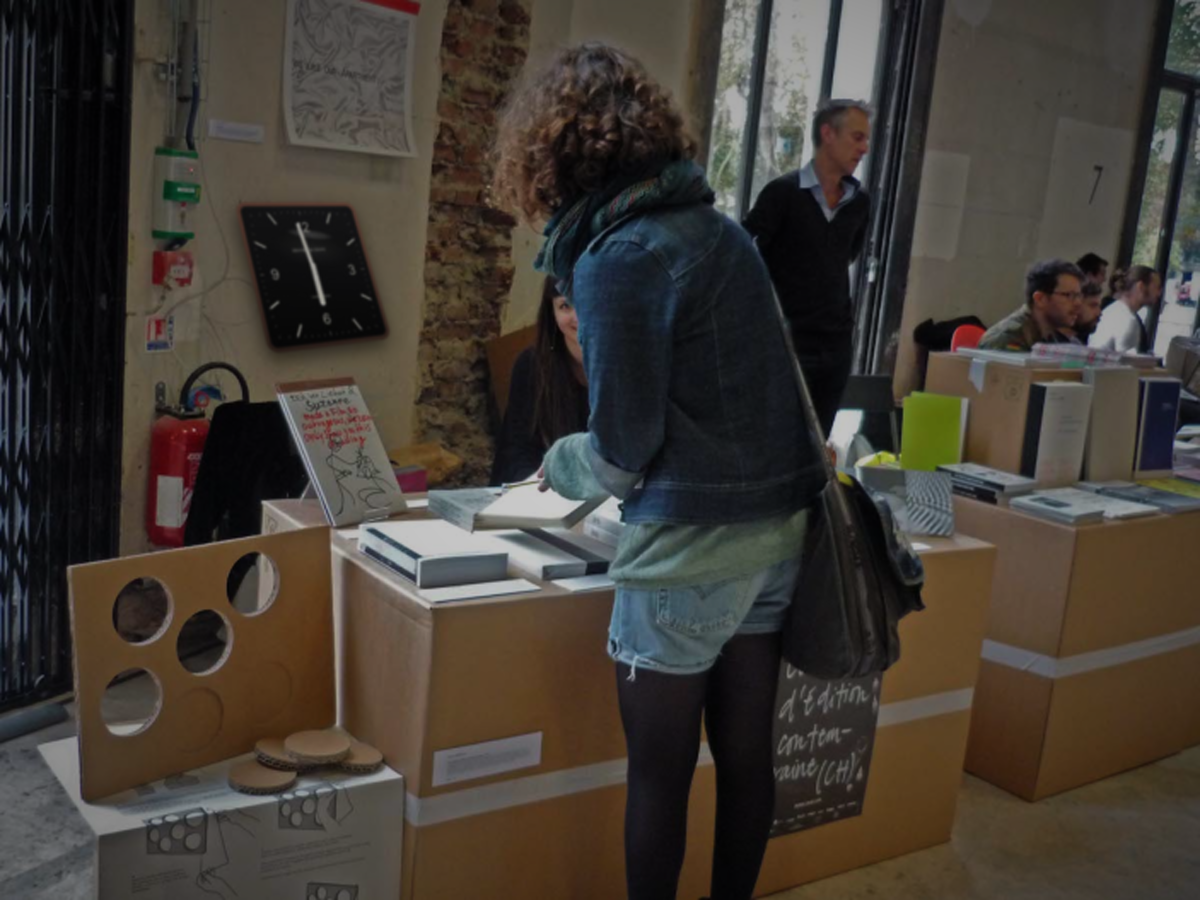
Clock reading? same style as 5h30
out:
5h59
